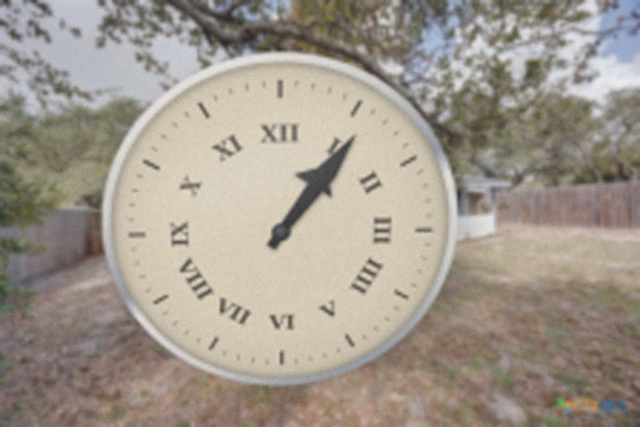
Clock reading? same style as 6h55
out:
1h06
